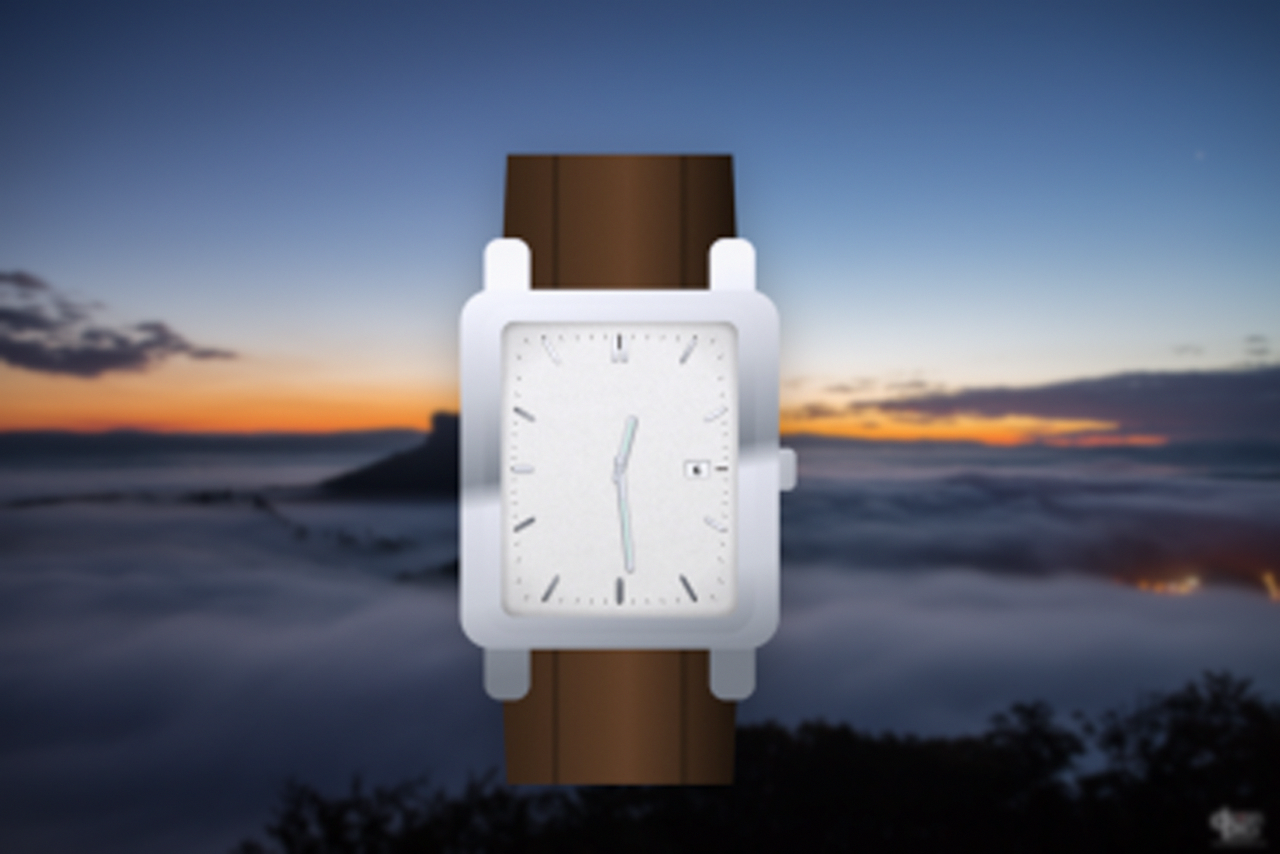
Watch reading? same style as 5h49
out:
12h29
